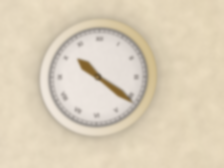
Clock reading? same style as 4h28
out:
10h21
